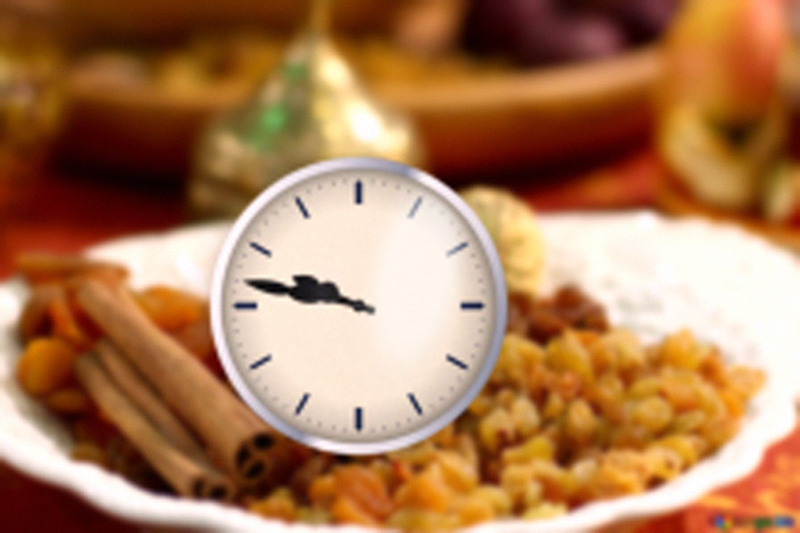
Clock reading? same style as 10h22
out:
9h47
